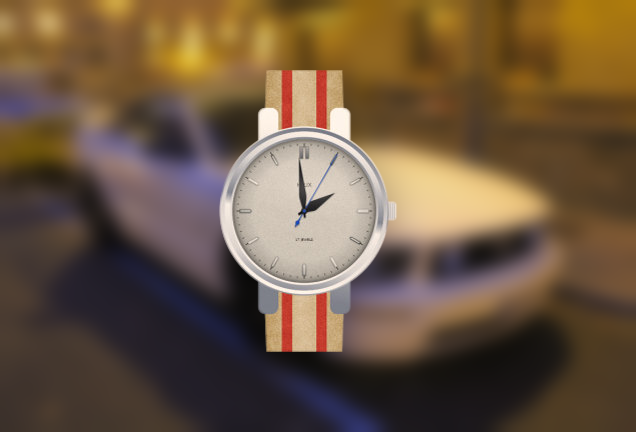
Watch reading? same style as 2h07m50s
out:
1h59m05s
